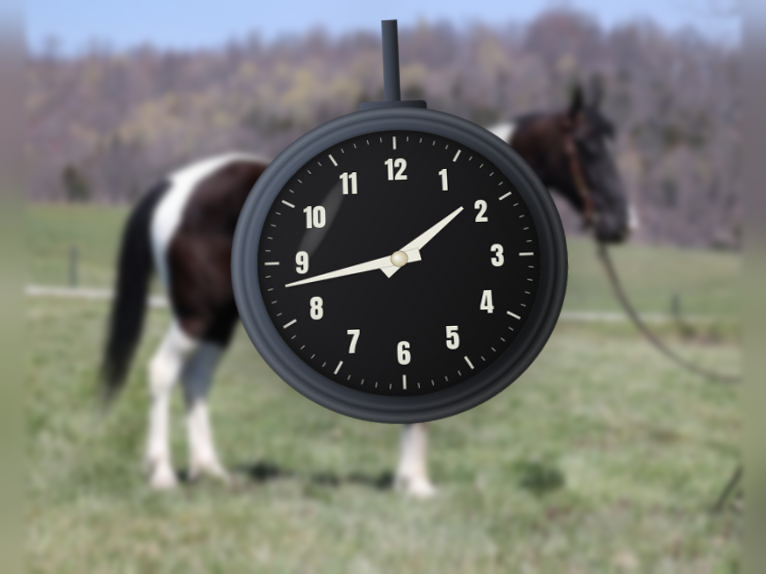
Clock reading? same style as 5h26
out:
1h43
